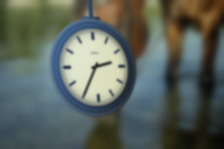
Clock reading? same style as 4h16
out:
2h35
